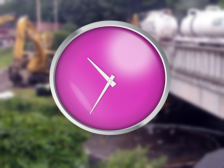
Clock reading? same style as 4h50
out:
10h35
